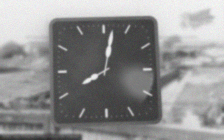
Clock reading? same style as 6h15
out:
8h02
